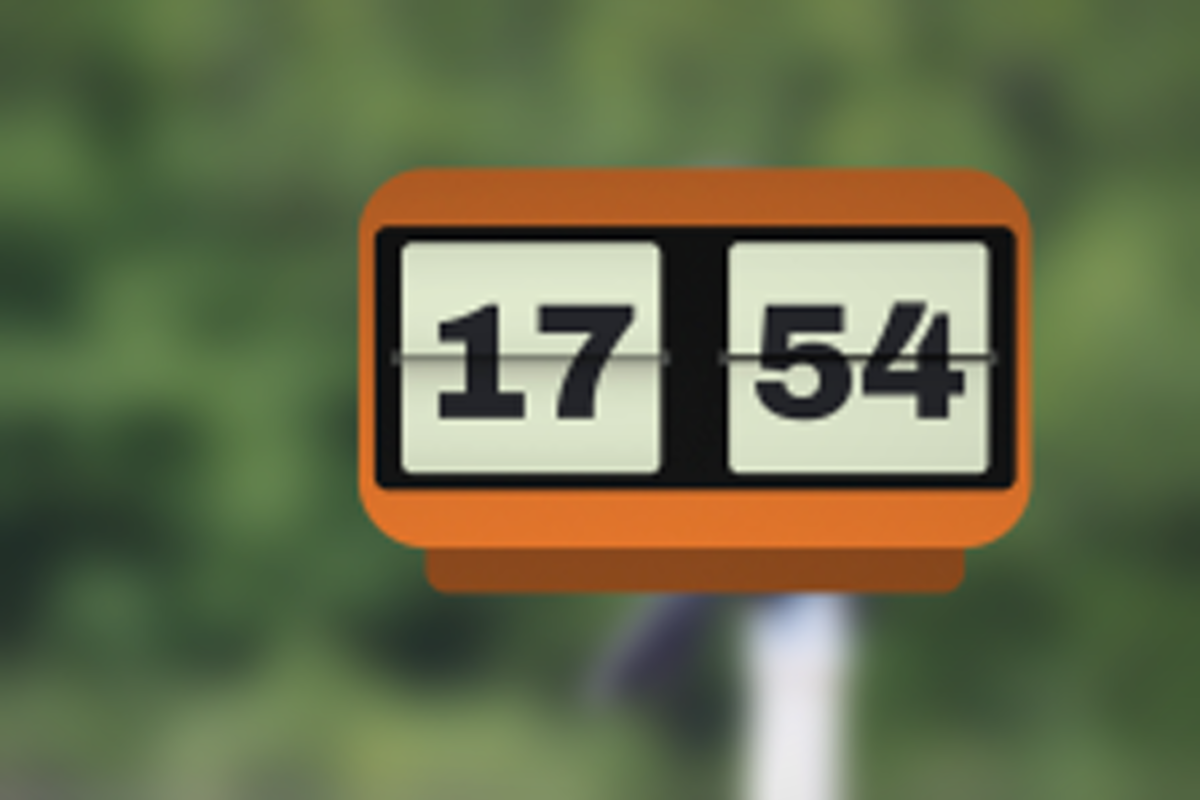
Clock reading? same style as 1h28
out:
17h54
